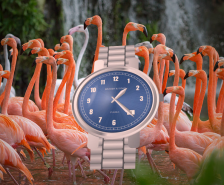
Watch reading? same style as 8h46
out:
1h23
